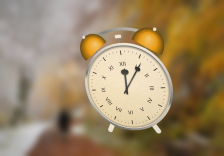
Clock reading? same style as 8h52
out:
12h06
